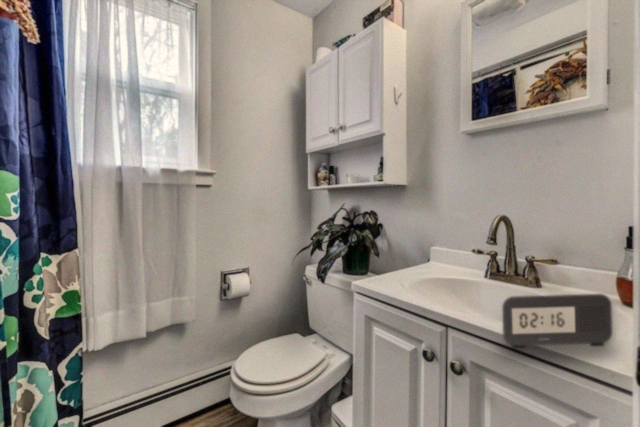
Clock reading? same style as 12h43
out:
2h16
